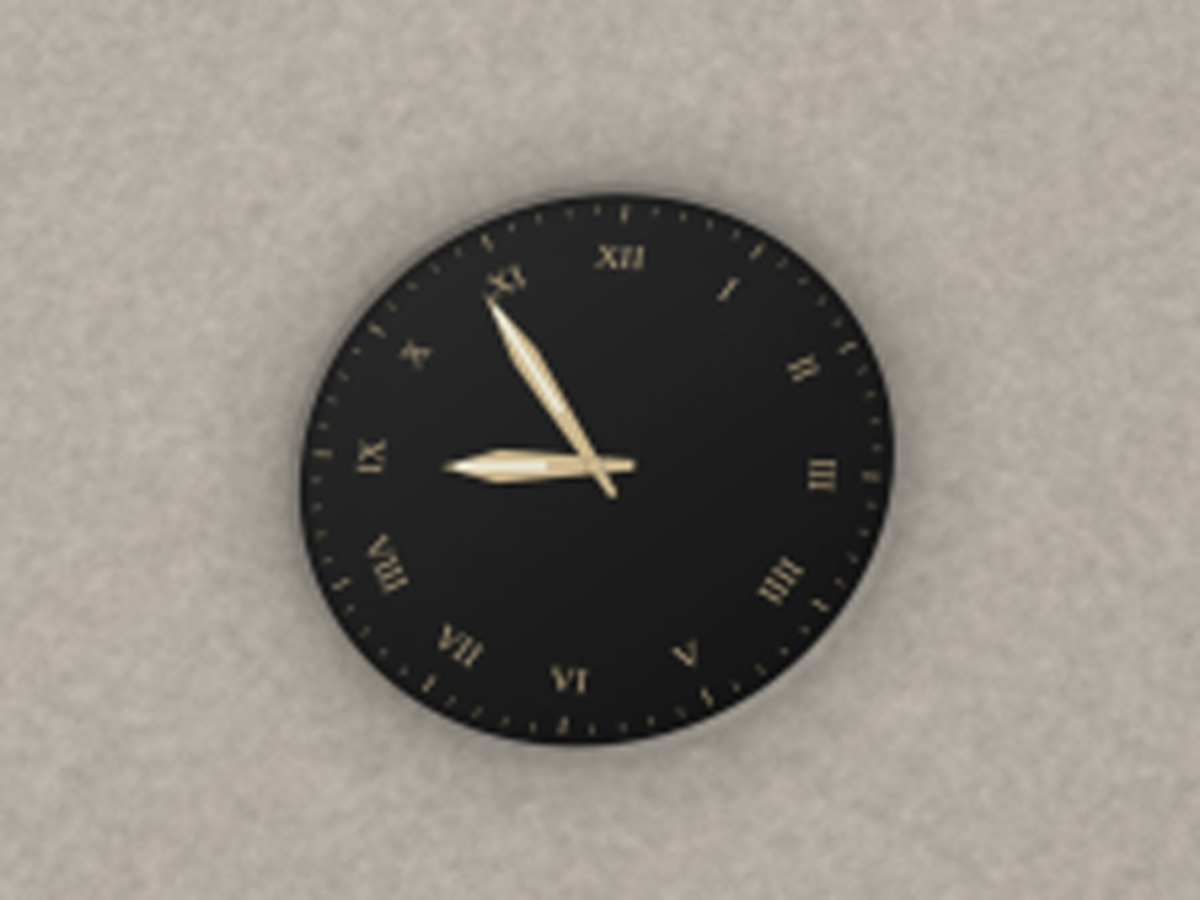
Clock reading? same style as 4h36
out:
8h54
